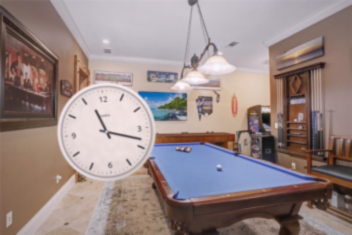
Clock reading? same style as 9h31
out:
11h18
